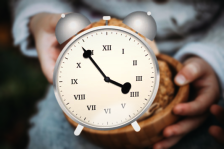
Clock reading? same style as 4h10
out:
3h54
